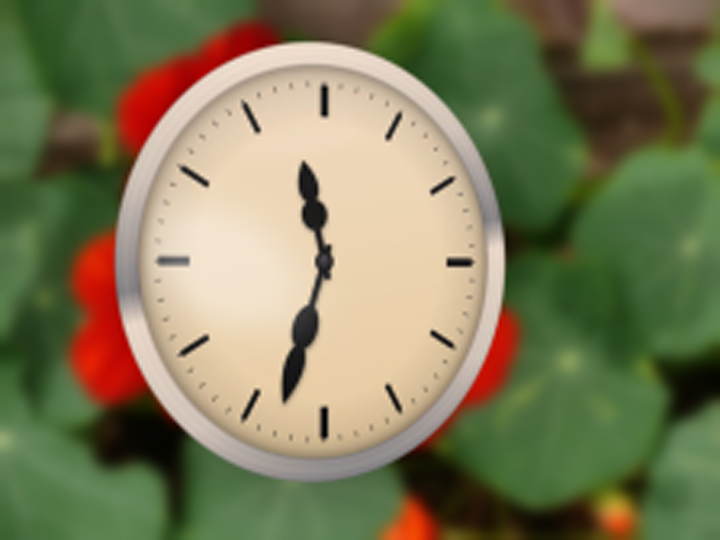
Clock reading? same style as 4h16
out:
11h33
